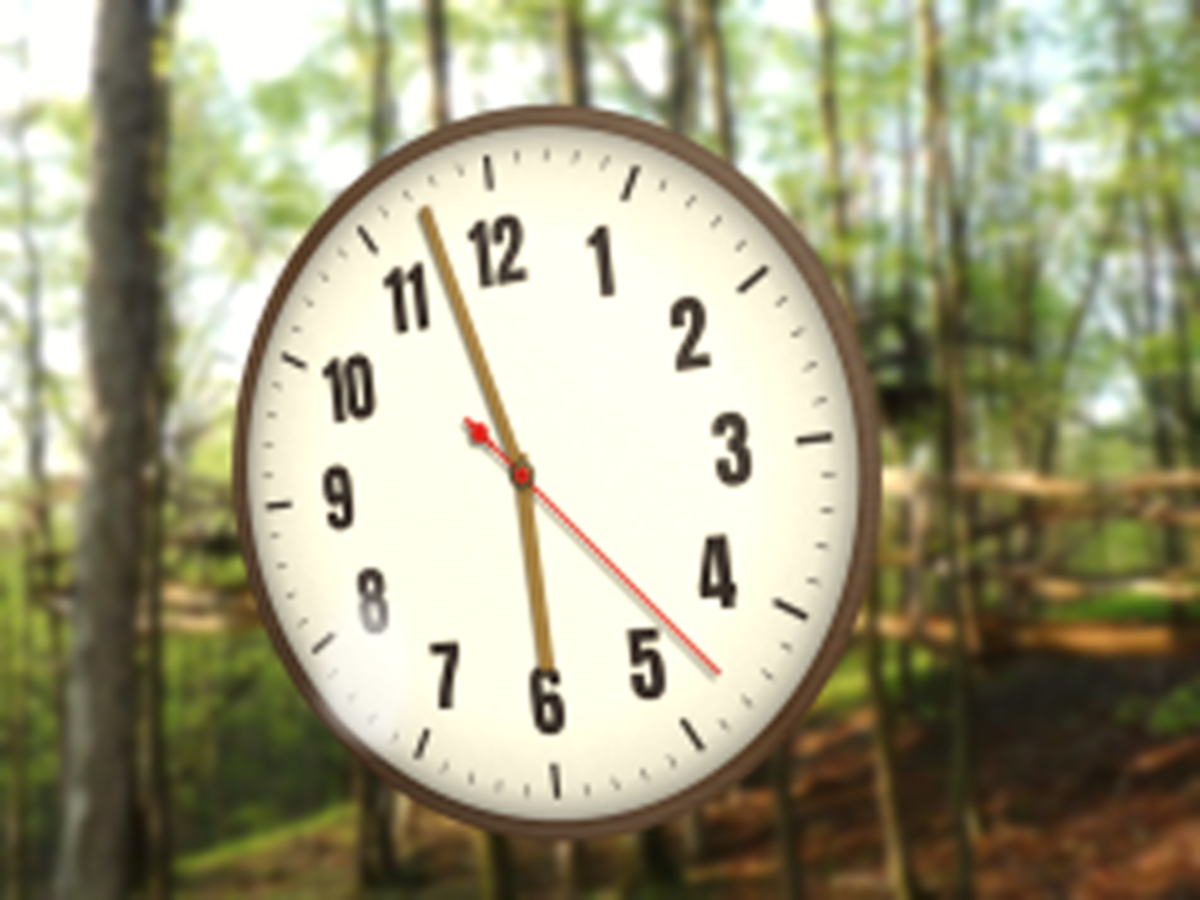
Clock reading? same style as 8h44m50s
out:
5h57m23s
